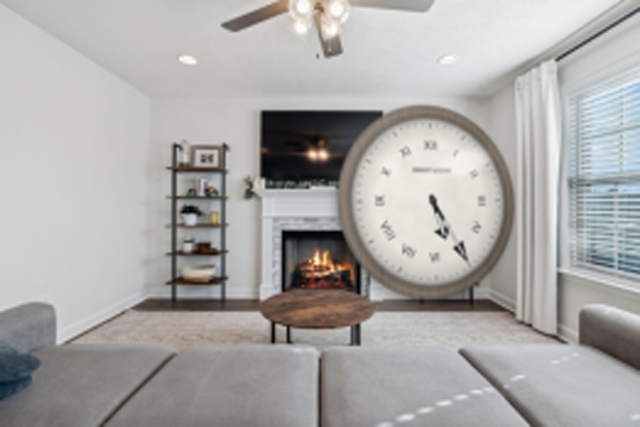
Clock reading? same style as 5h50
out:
5h25
